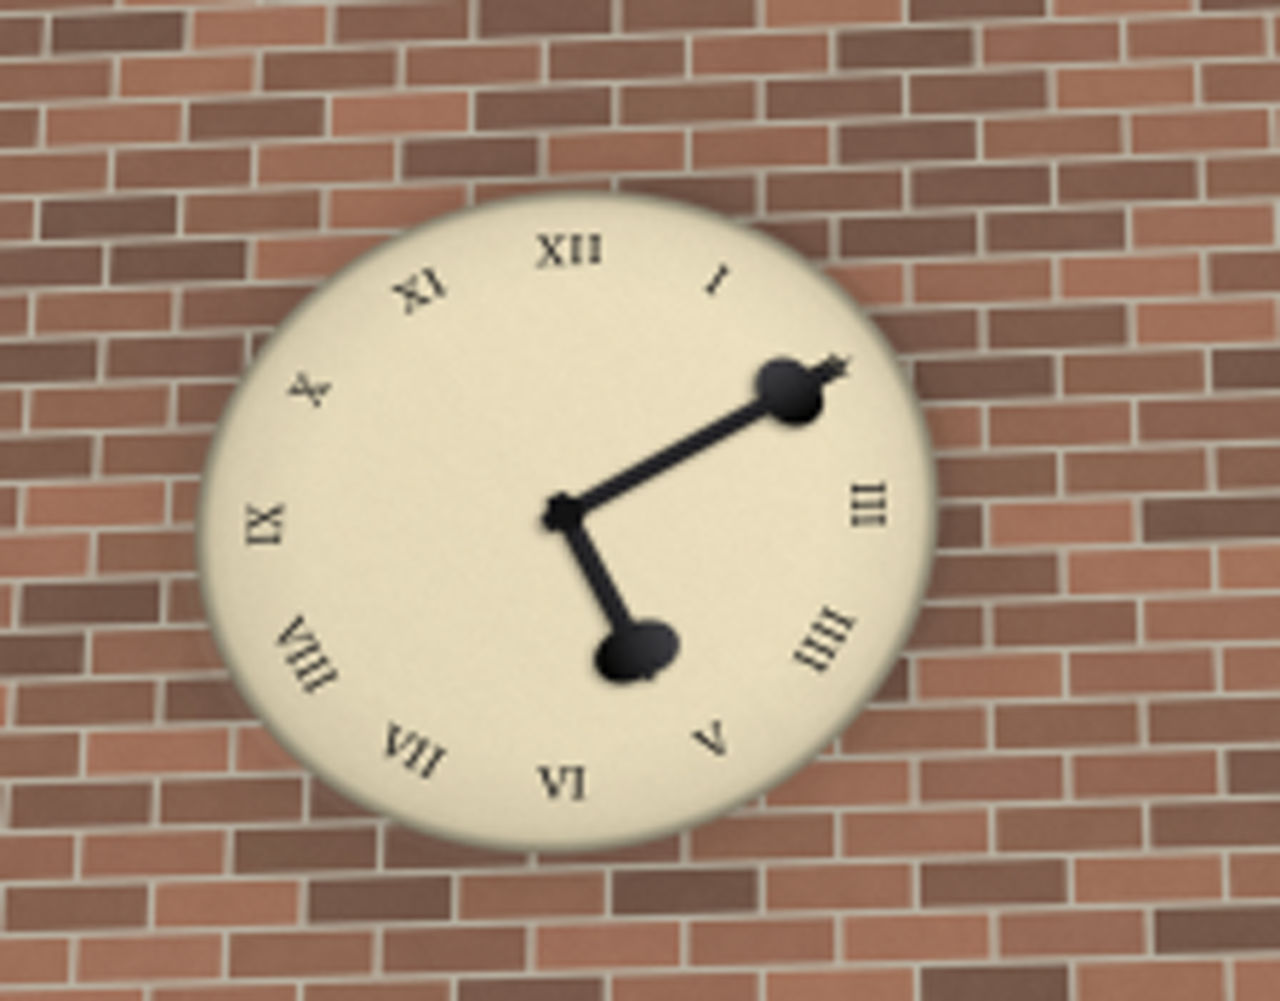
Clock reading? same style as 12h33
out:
5h10
